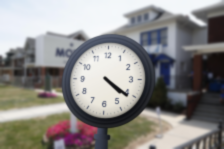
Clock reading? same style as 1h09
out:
4h21
